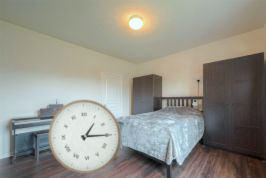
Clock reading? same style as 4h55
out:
1h15
